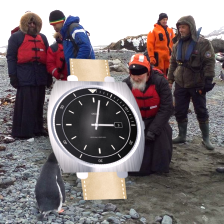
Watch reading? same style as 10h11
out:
3h02
